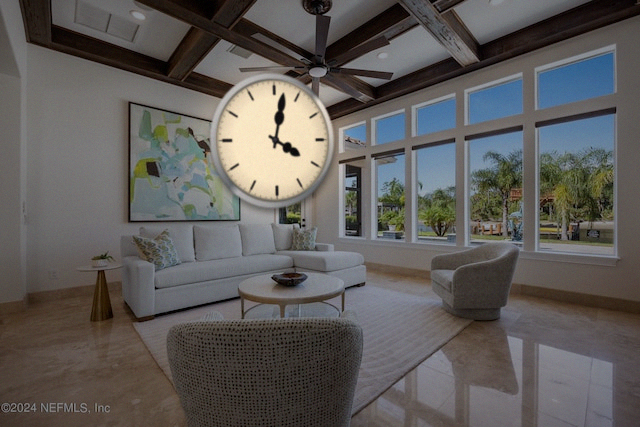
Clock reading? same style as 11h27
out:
4h02
